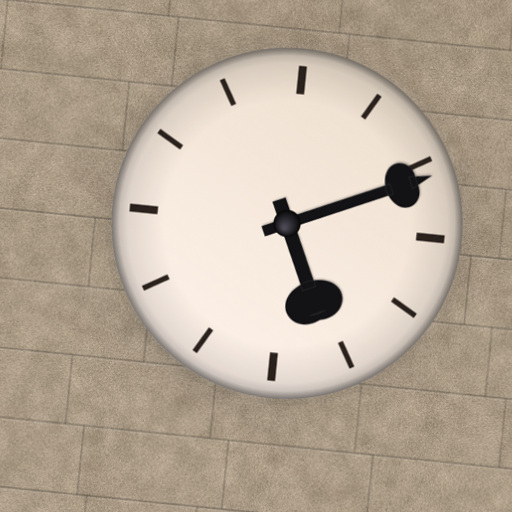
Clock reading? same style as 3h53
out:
5h11
